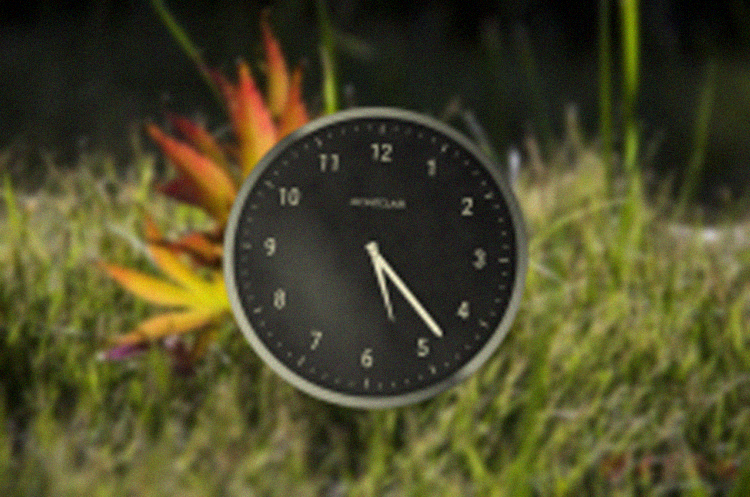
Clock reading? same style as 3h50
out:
5h23
